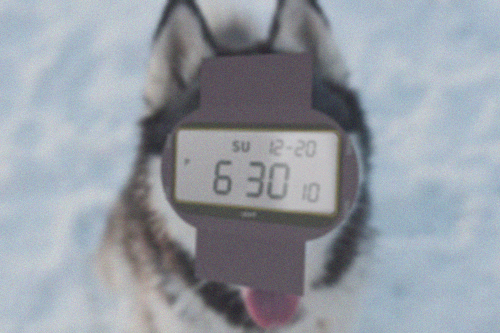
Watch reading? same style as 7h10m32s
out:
6h30m10s
